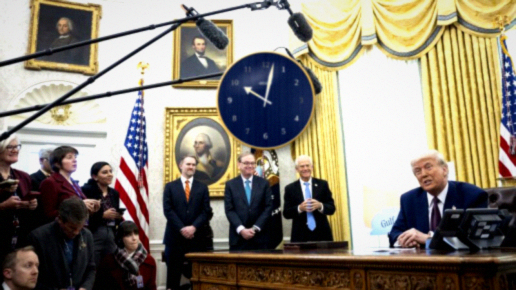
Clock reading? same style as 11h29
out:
10h02
